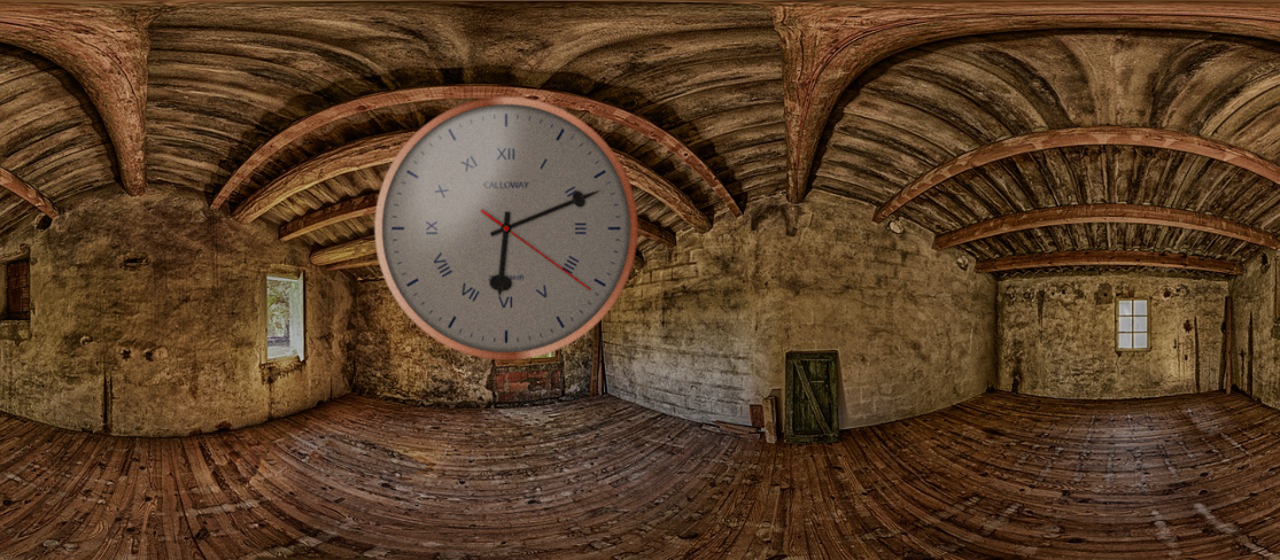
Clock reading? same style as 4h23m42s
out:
6h11m21s
